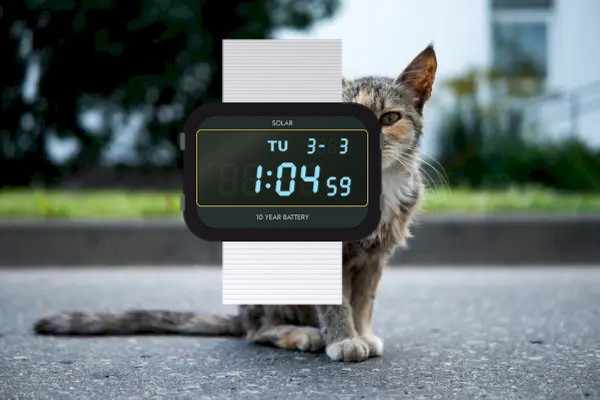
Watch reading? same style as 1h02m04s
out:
1h04m59s
